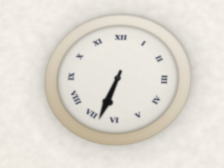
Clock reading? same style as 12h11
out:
6h33
